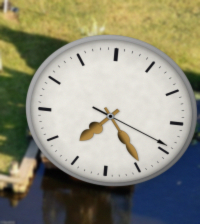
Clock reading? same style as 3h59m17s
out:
7h24m19s
